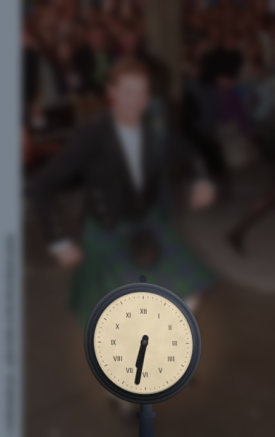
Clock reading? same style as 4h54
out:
6h32
